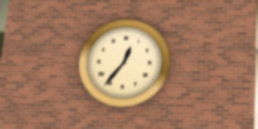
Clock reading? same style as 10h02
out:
12h36
